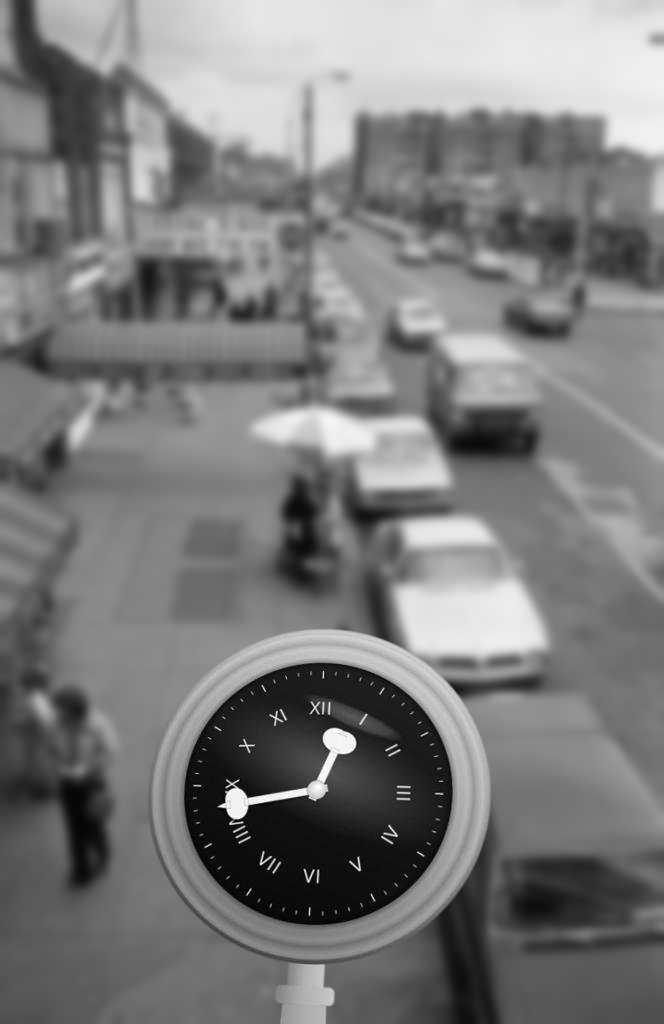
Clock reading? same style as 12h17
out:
12h43
